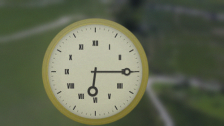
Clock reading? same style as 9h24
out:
6h15
